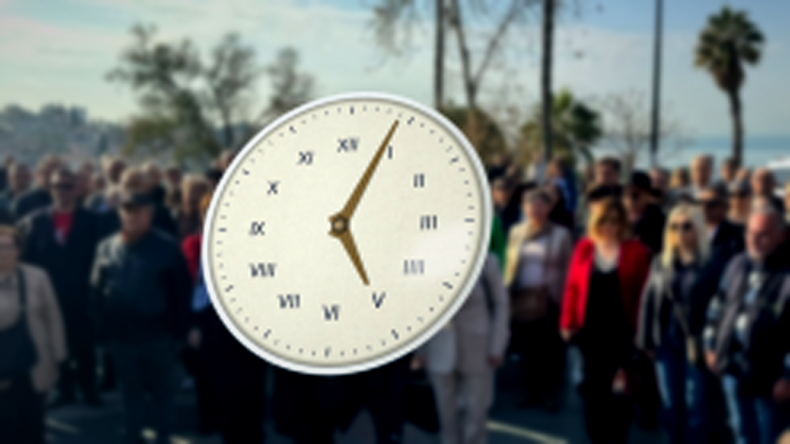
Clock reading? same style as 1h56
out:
5h04
